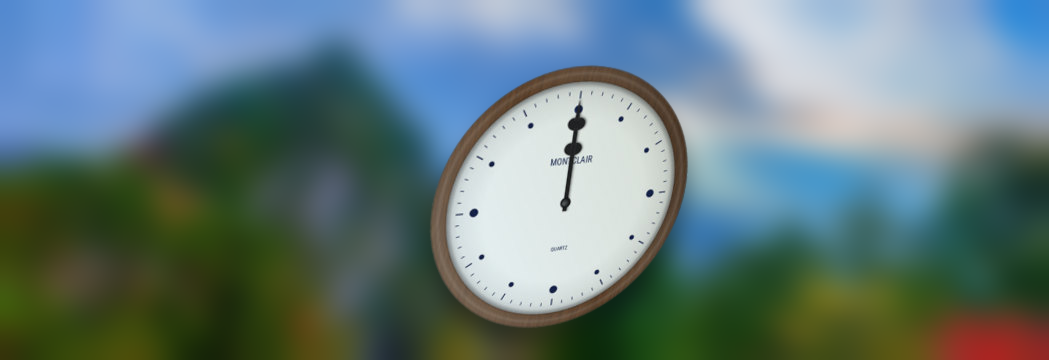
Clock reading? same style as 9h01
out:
12h00
